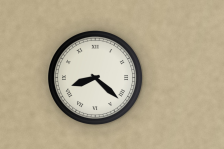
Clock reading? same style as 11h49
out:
8h22
